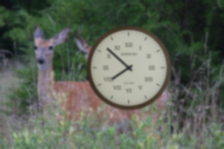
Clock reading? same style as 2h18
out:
7h52
